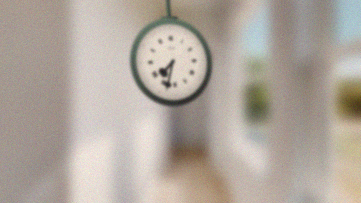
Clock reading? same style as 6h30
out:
7h33
